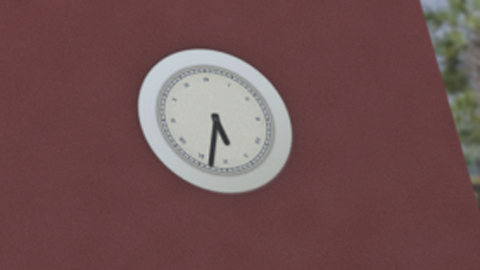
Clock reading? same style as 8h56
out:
5h33
